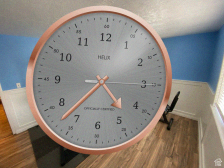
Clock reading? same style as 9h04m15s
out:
4h37m15s
